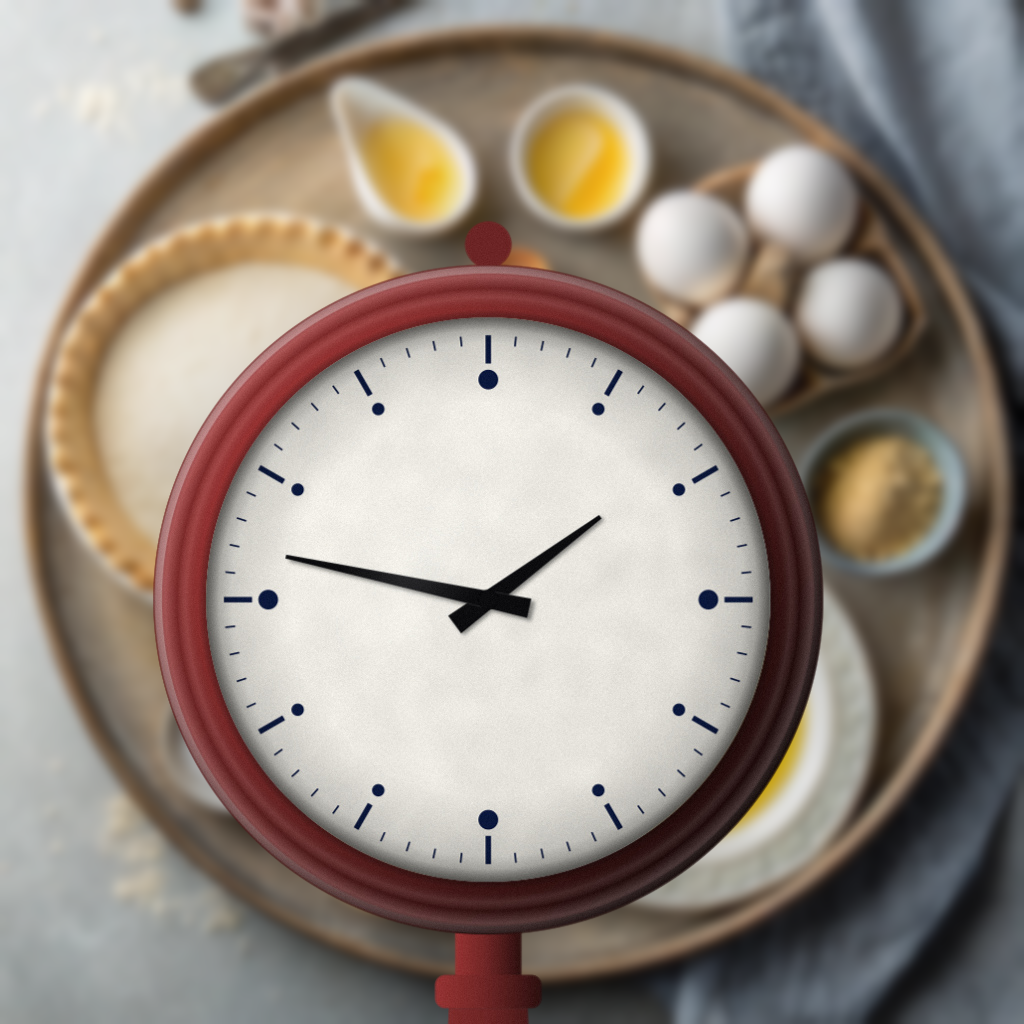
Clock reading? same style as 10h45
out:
1h47
